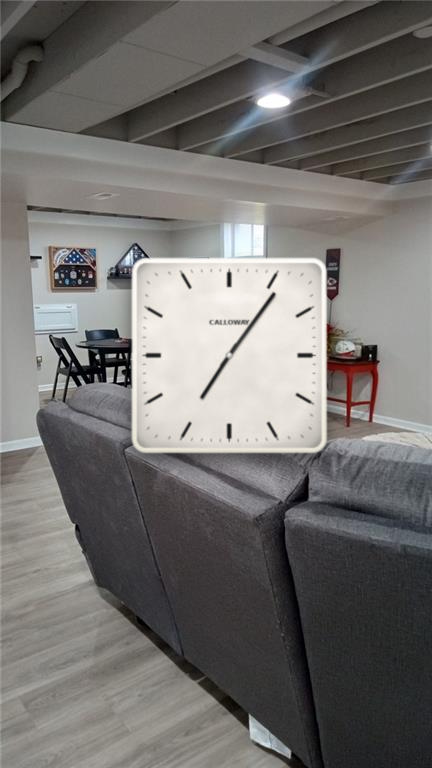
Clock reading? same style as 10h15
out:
7h06
